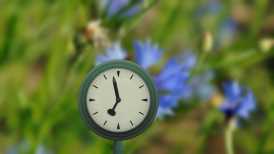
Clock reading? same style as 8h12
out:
6h58
